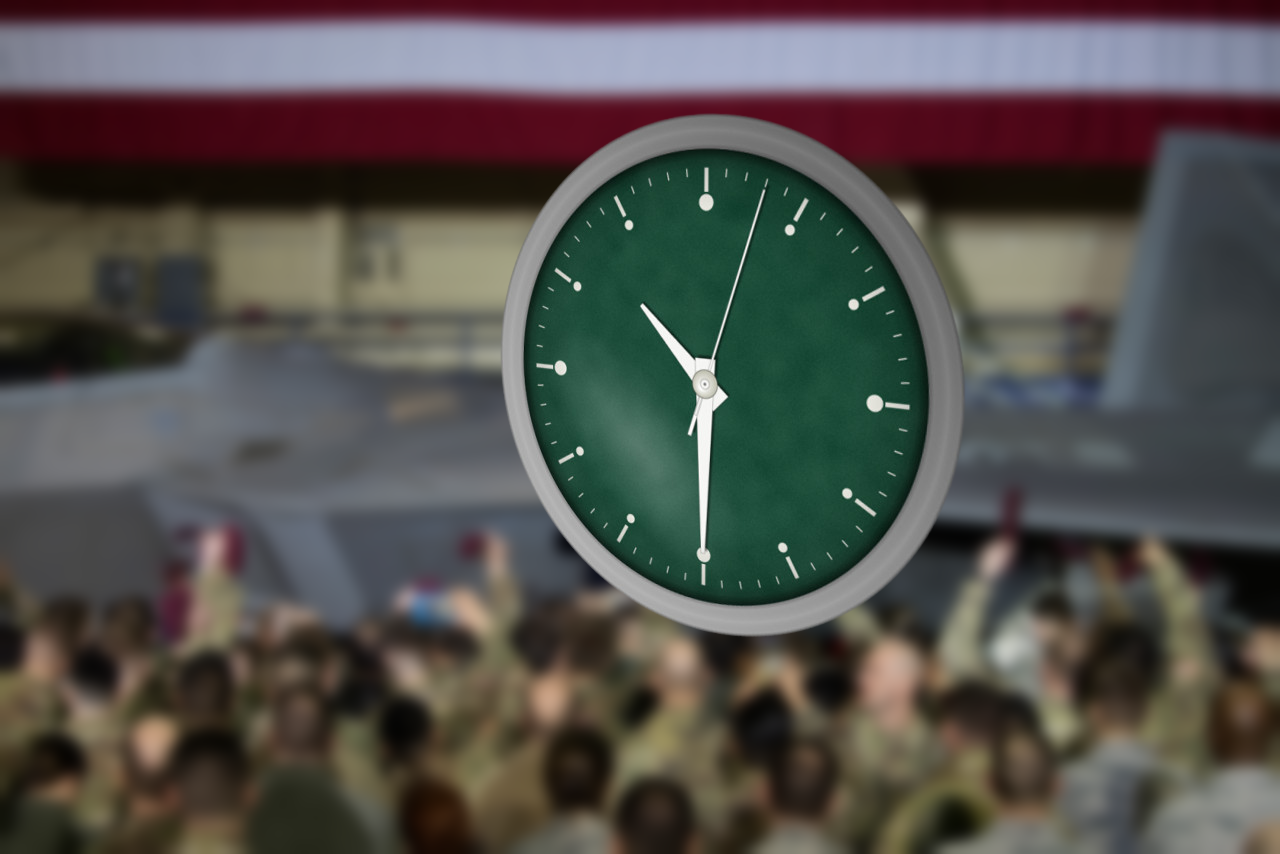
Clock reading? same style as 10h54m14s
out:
10h30m03s
